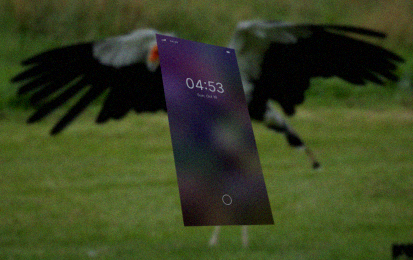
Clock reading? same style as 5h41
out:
4h53
